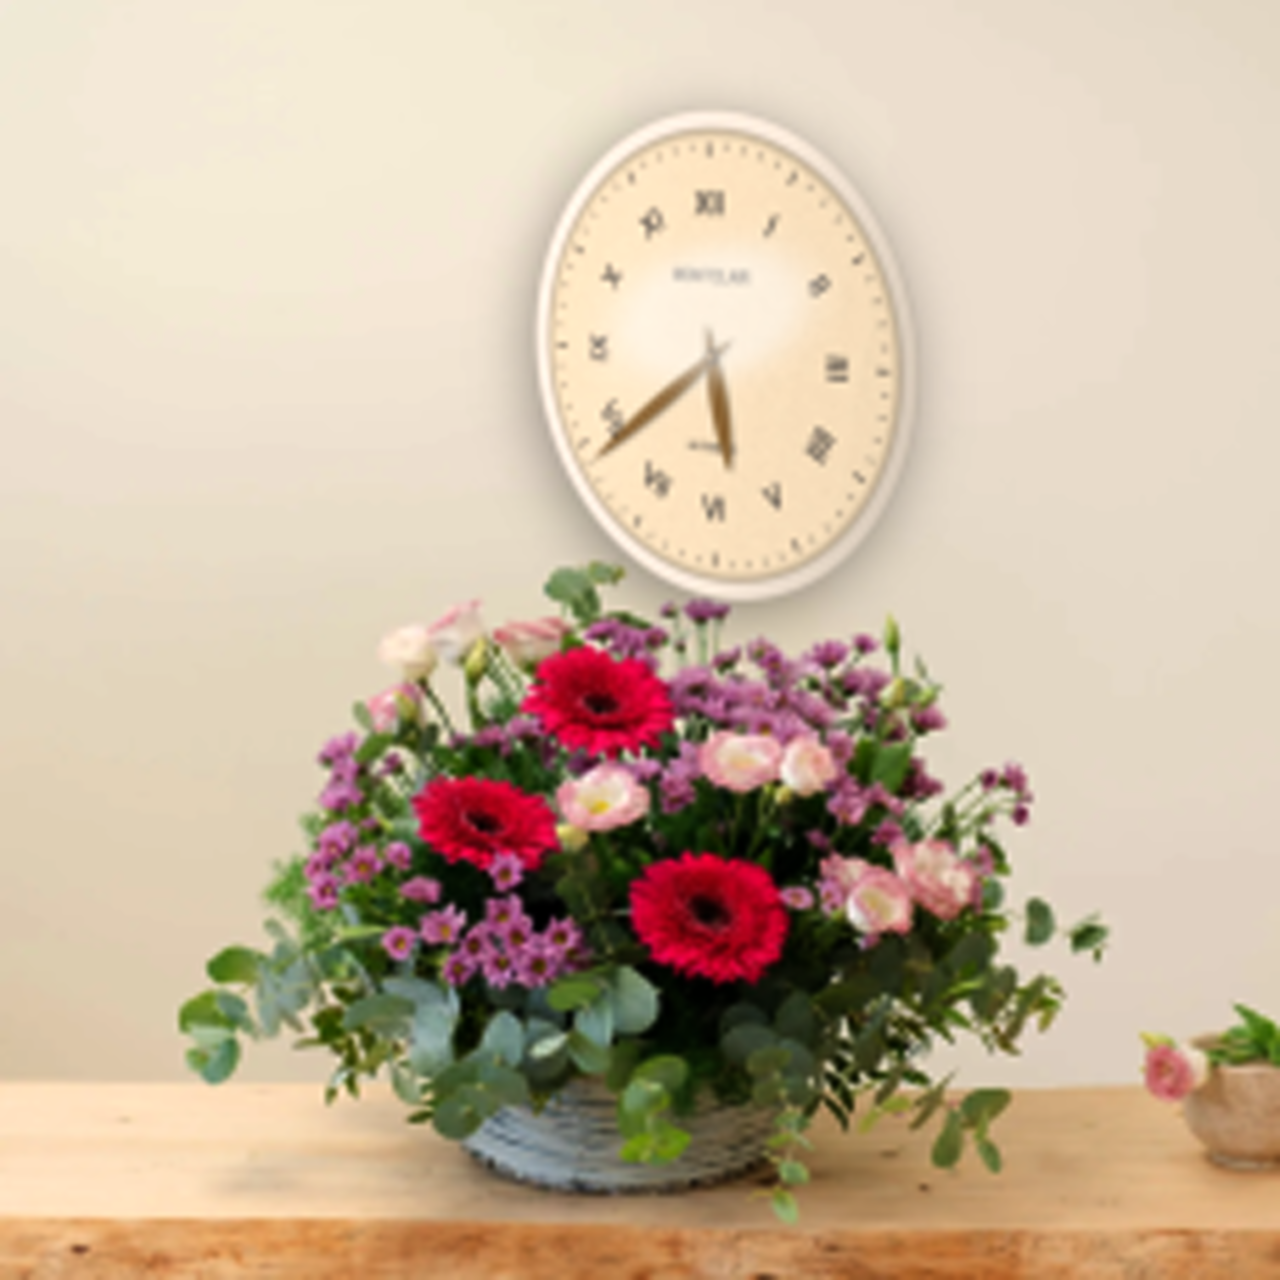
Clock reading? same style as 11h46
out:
5h39
